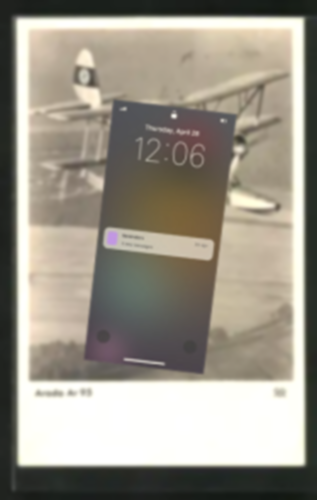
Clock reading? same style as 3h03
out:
12h06
